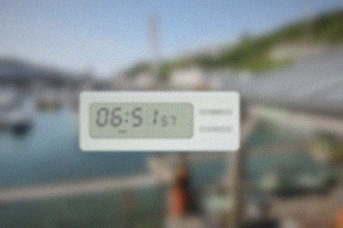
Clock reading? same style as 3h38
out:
6h51
